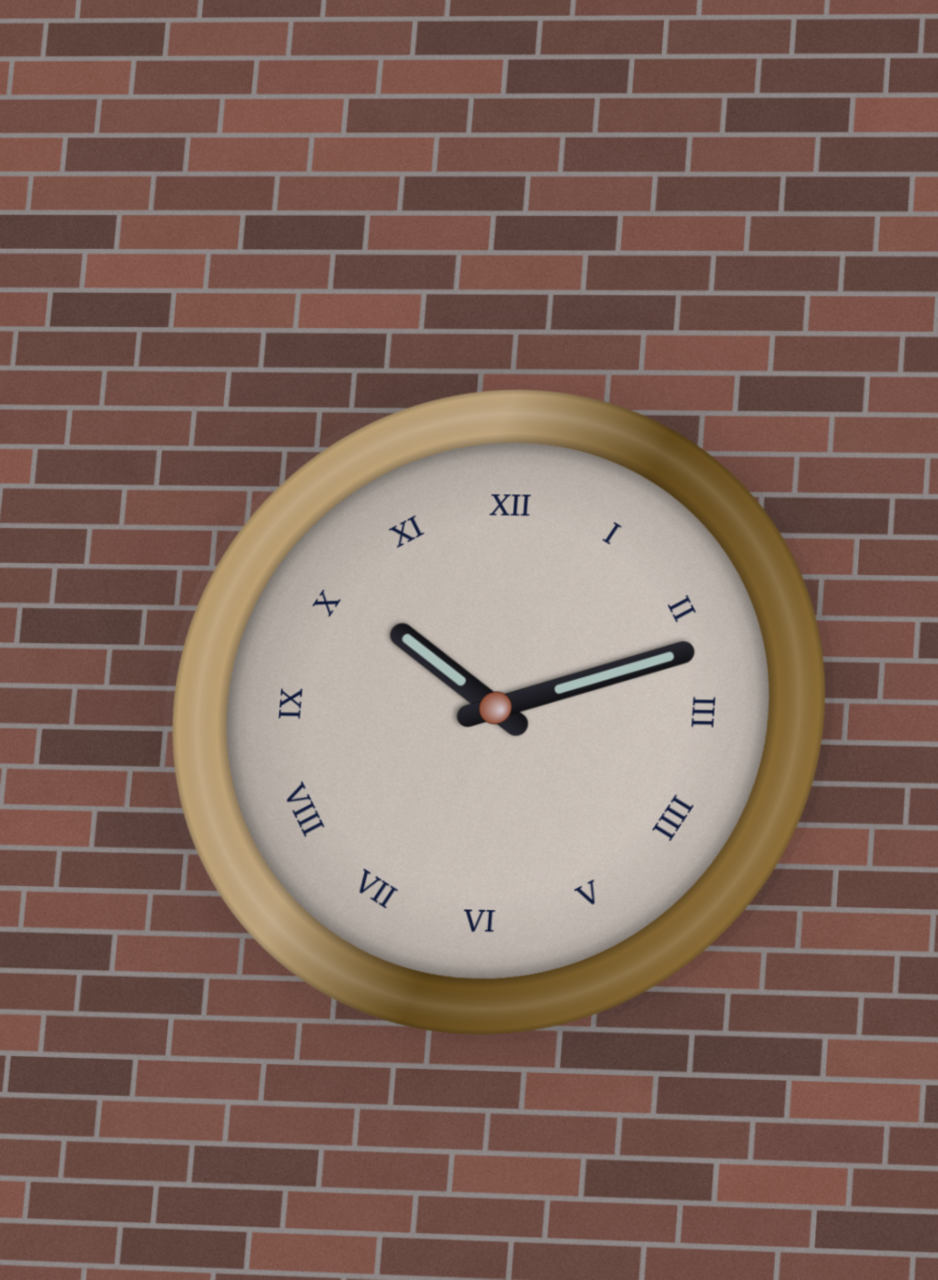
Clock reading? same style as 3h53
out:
10h12
